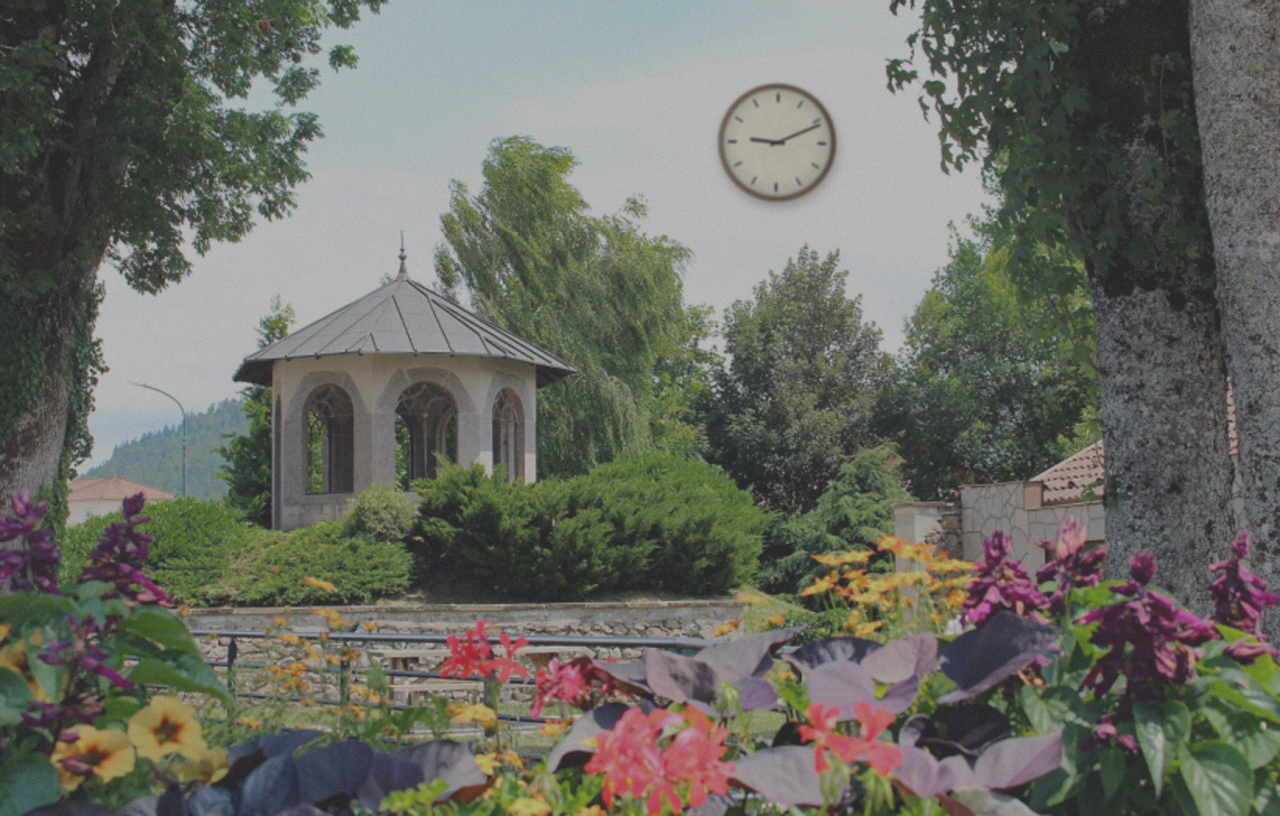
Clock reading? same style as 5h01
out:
9h11
